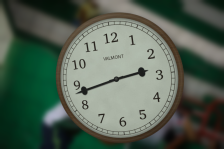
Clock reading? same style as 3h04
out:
2h43
